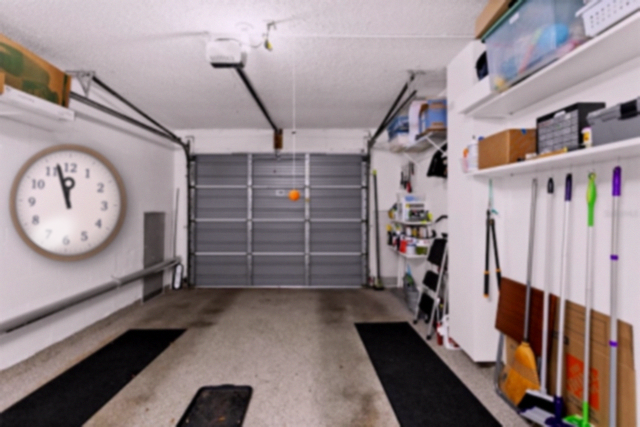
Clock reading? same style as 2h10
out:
11h57
